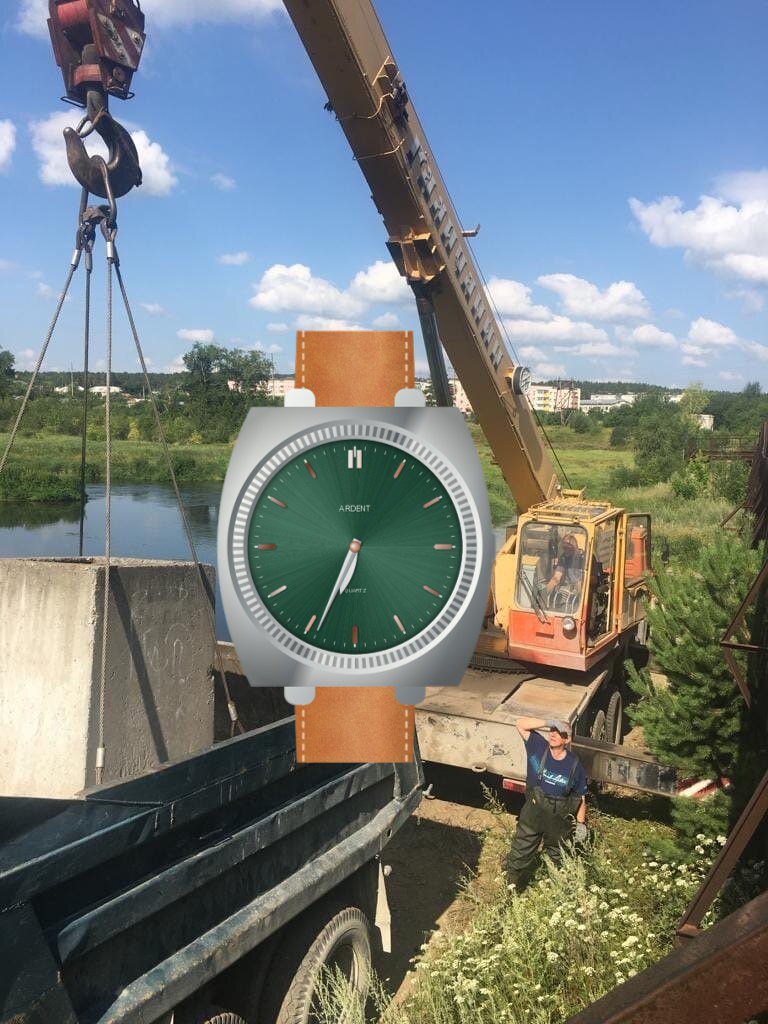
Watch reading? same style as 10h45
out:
6h34
